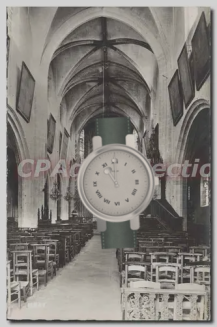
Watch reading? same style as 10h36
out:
11h00
